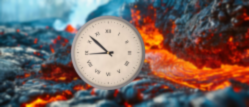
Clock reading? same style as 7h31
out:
8h52
